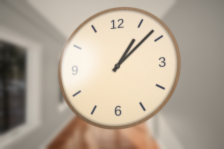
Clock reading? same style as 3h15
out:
1h08
